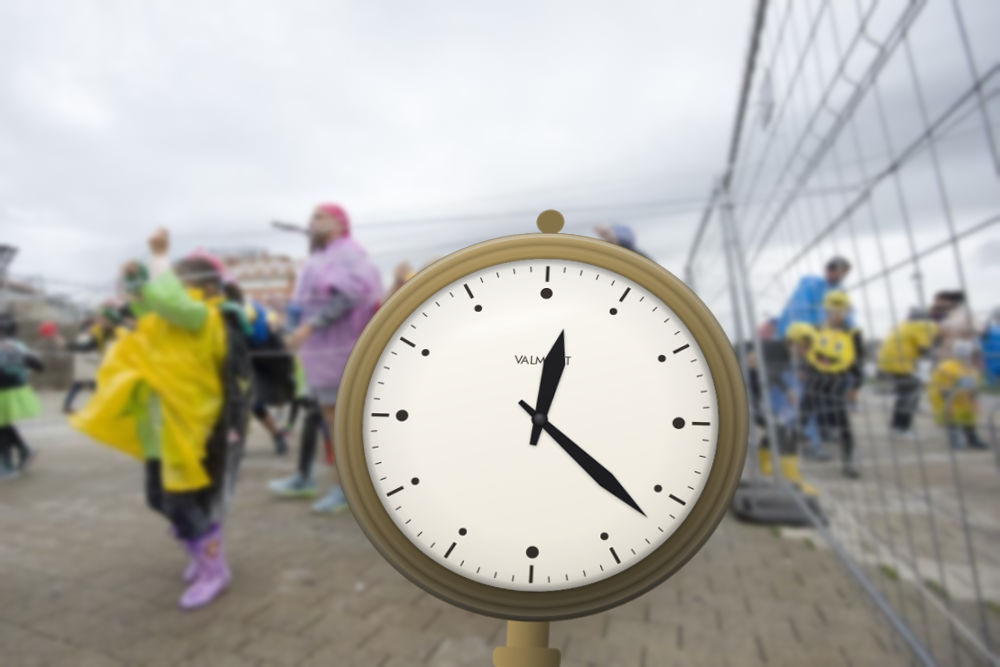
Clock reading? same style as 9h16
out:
12h22
